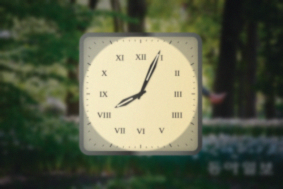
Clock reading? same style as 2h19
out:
8h04
